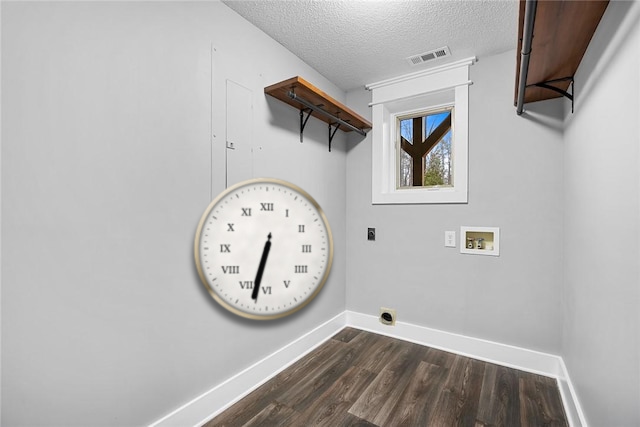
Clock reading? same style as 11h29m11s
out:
6h32m32s
